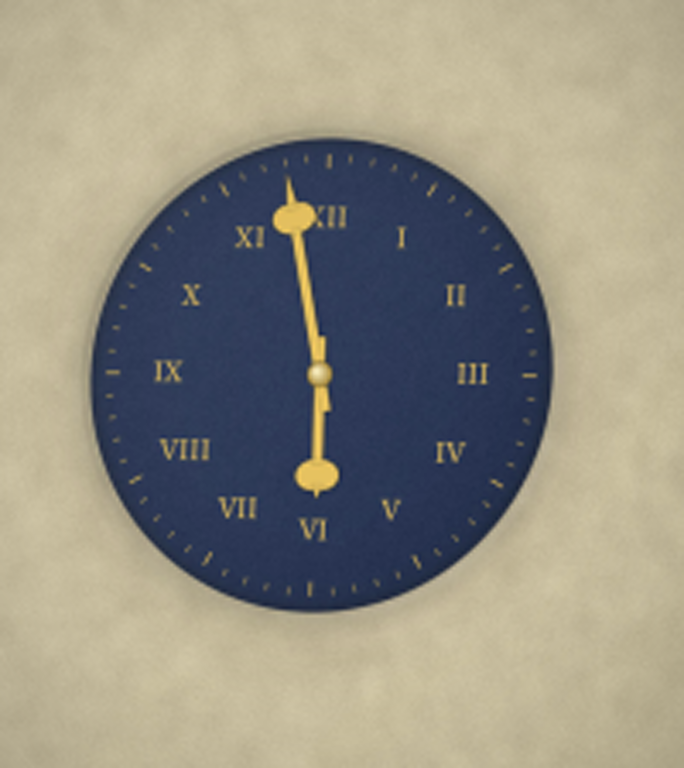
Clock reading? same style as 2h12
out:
5h58
